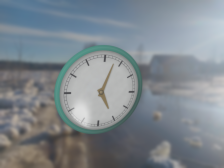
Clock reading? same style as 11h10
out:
5h03
